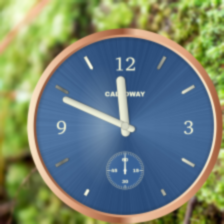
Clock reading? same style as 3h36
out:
11h49
